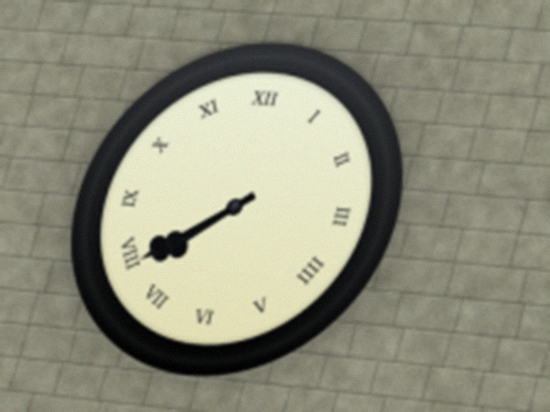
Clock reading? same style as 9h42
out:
7h39
